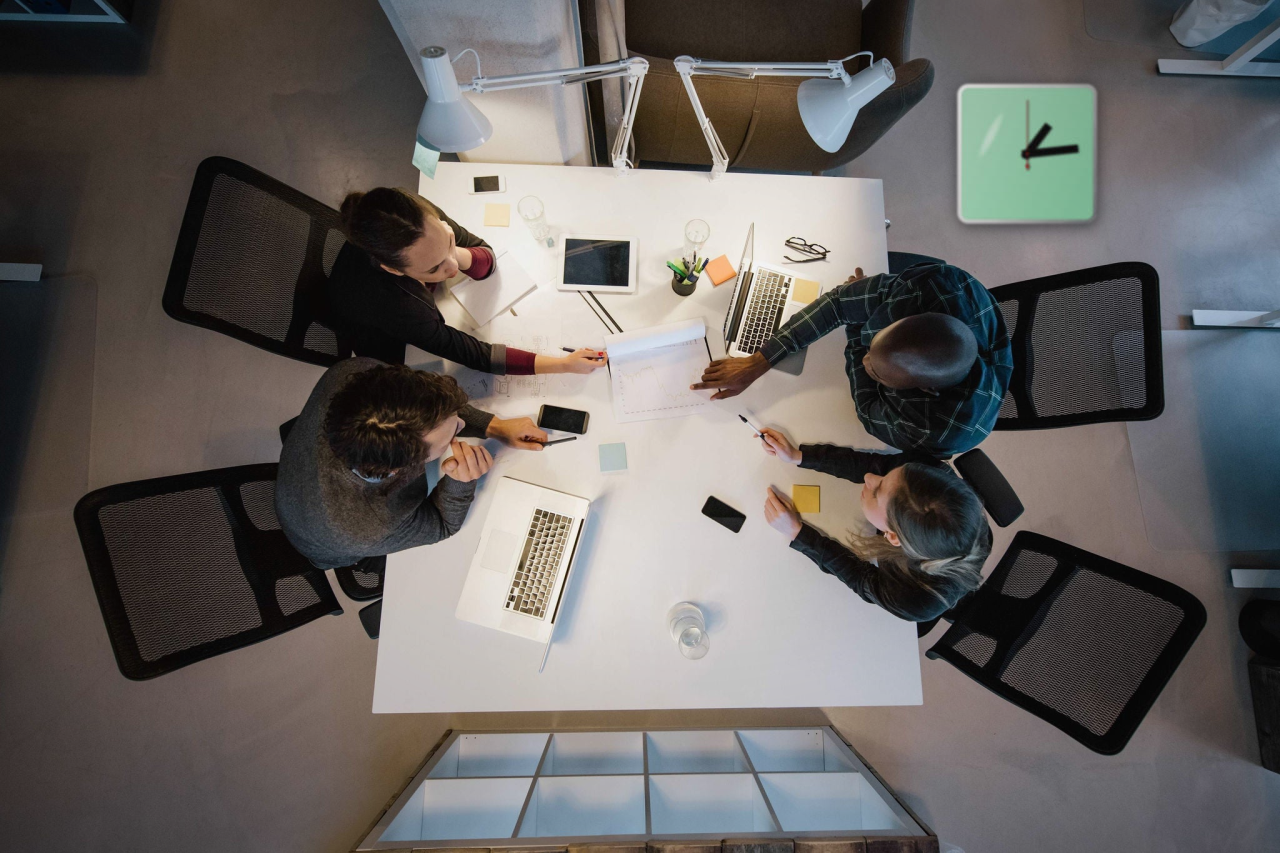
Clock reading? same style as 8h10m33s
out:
1h14m00s
